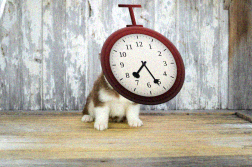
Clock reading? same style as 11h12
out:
7h26
